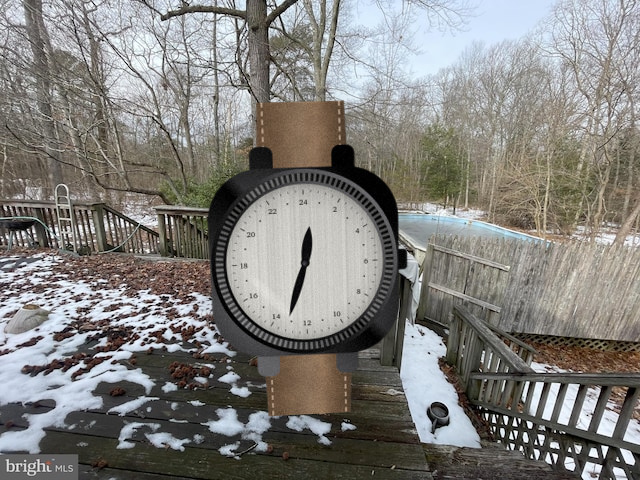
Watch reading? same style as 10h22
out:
0h33
